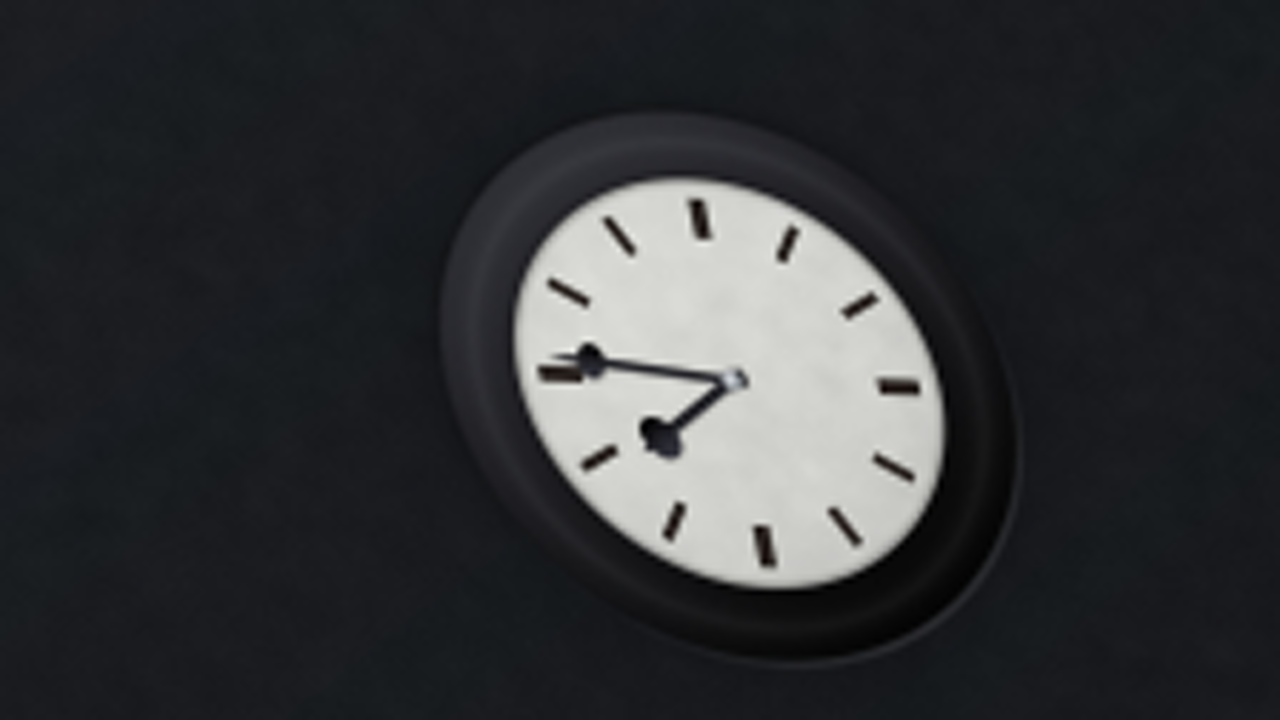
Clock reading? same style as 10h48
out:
7h46
